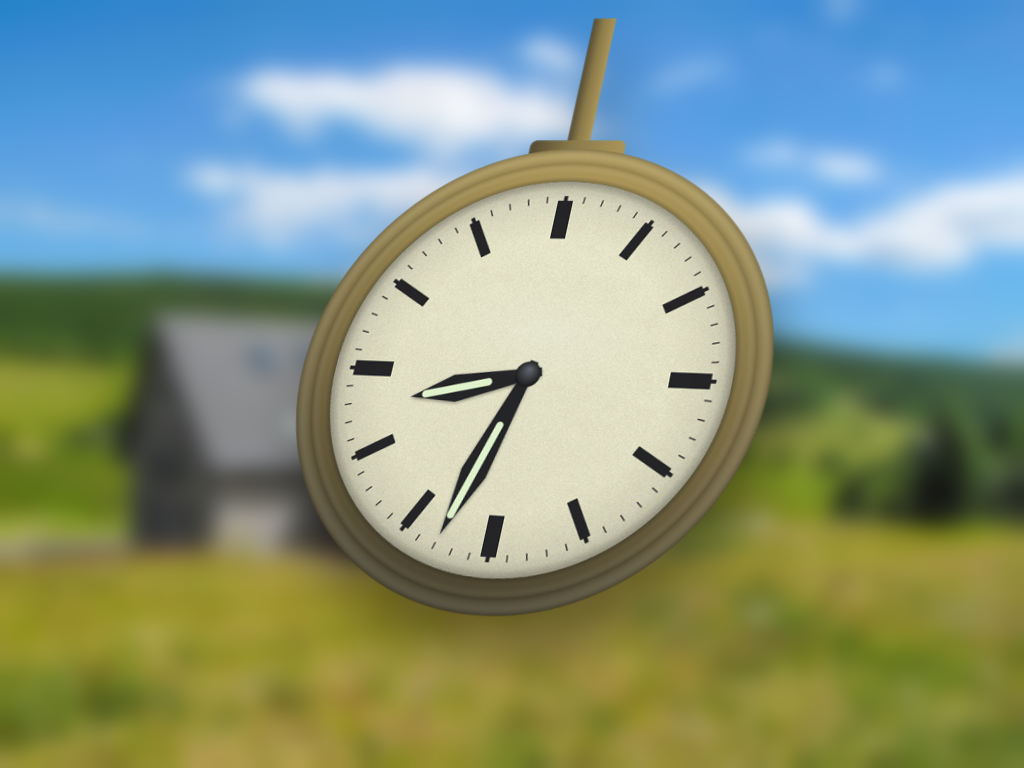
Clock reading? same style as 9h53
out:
8h33
